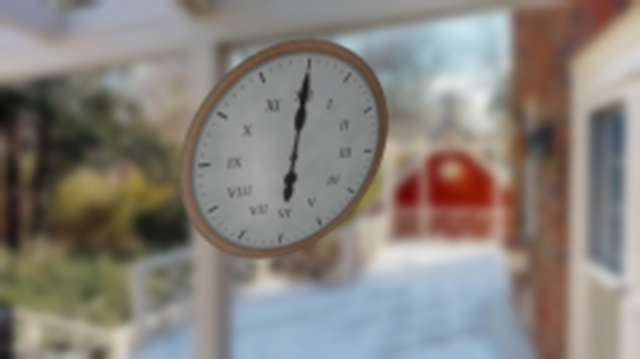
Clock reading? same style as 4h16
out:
6h00
